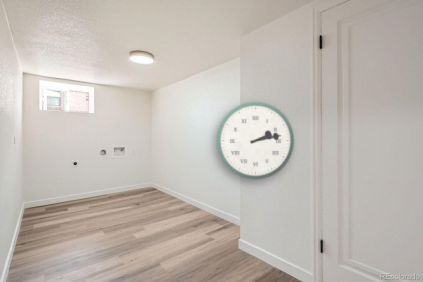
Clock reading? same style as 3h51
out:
2h13
